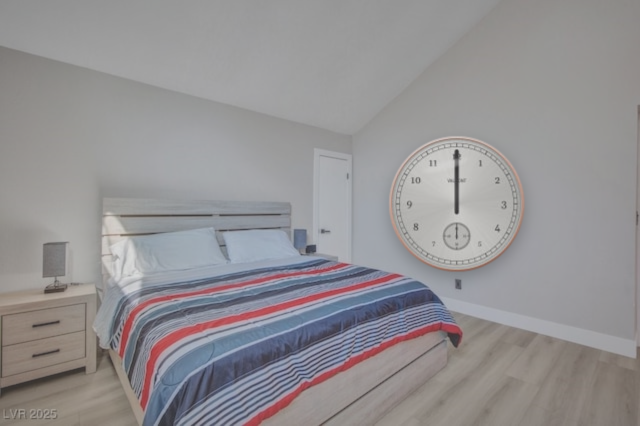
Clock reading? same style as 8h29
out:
12h00
